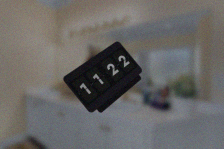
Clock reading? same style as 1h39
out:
11h22
